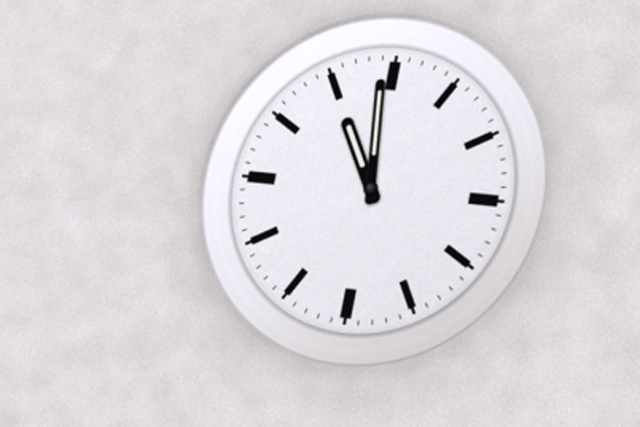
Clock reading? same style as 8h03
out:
10h59
